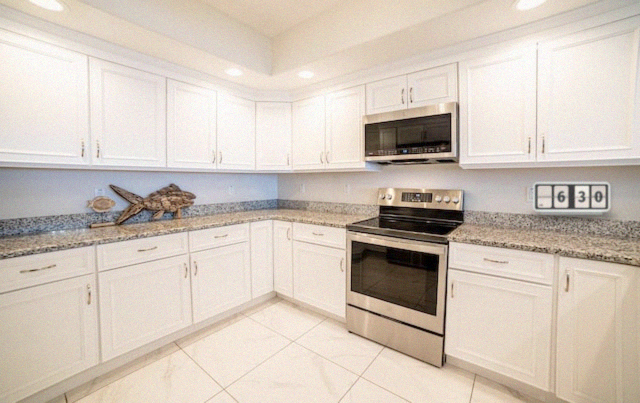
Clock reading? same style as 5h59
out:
6h30
